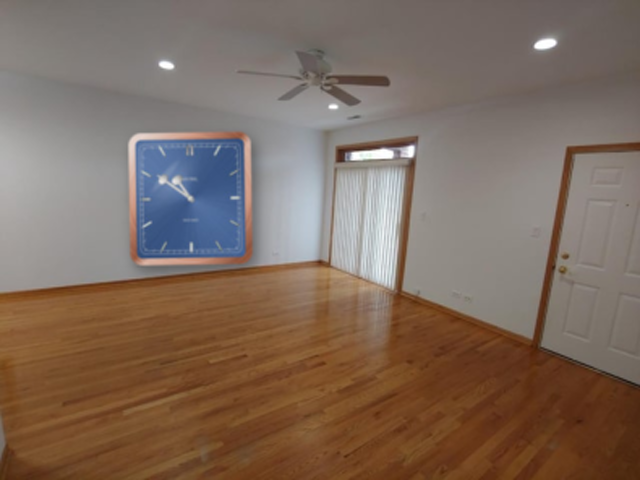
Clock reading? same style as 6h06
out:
10h51
